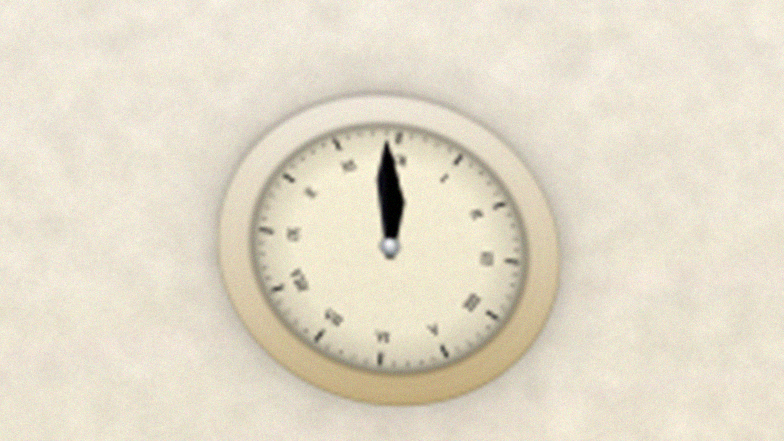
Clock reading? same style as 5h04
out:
11h59
